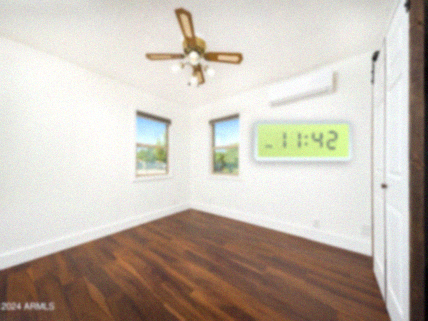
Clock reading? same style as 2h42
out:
11h42
